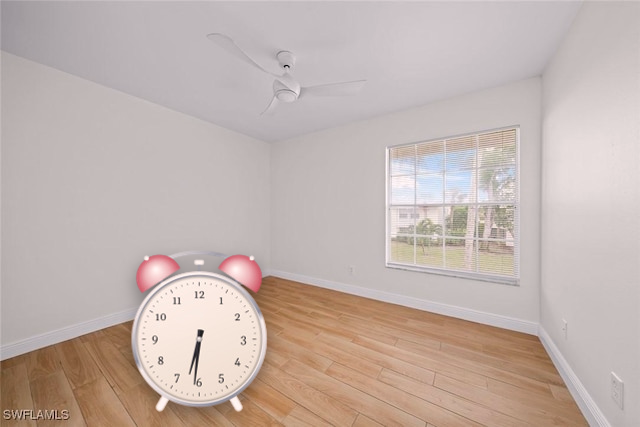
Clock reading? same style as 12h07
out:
6h31
